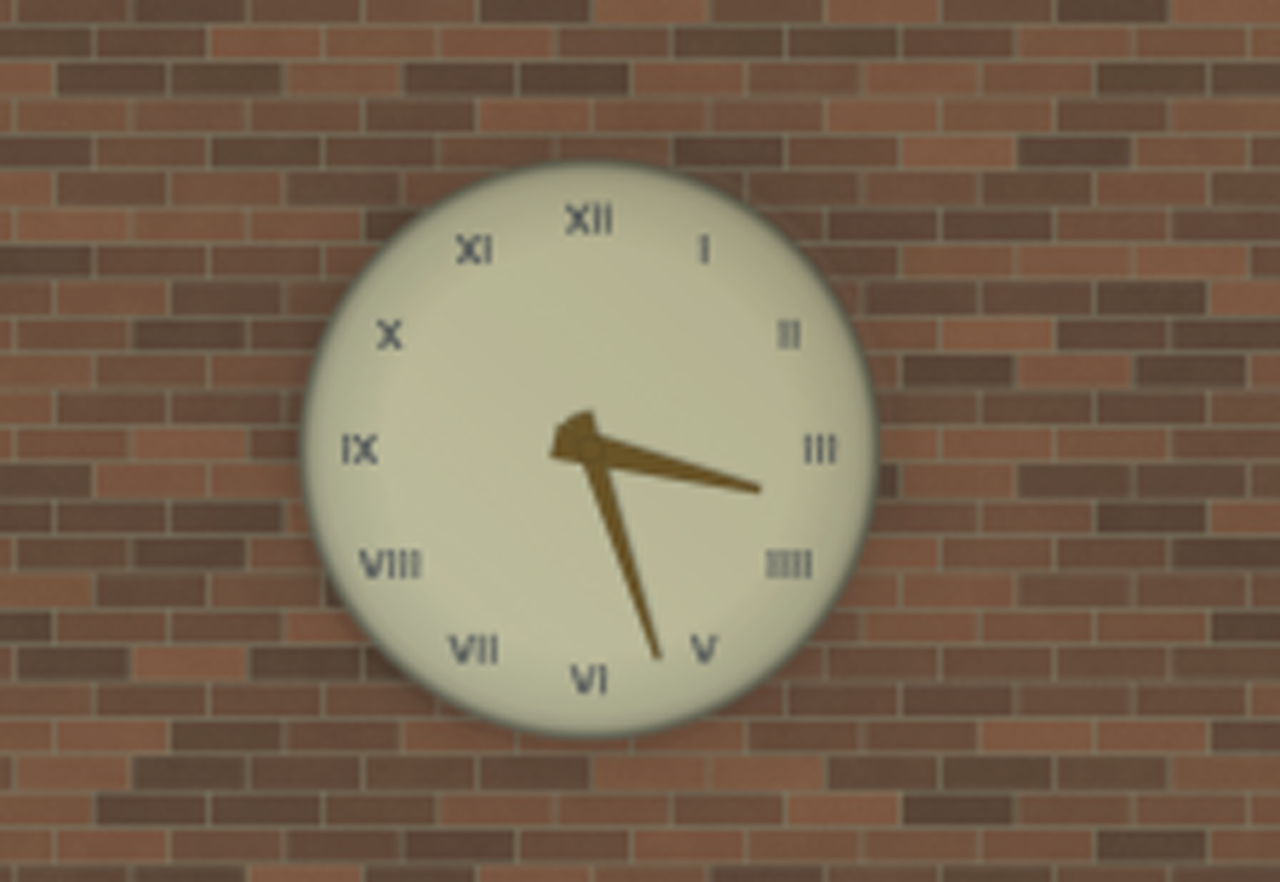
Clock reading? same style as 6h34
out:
3h27
